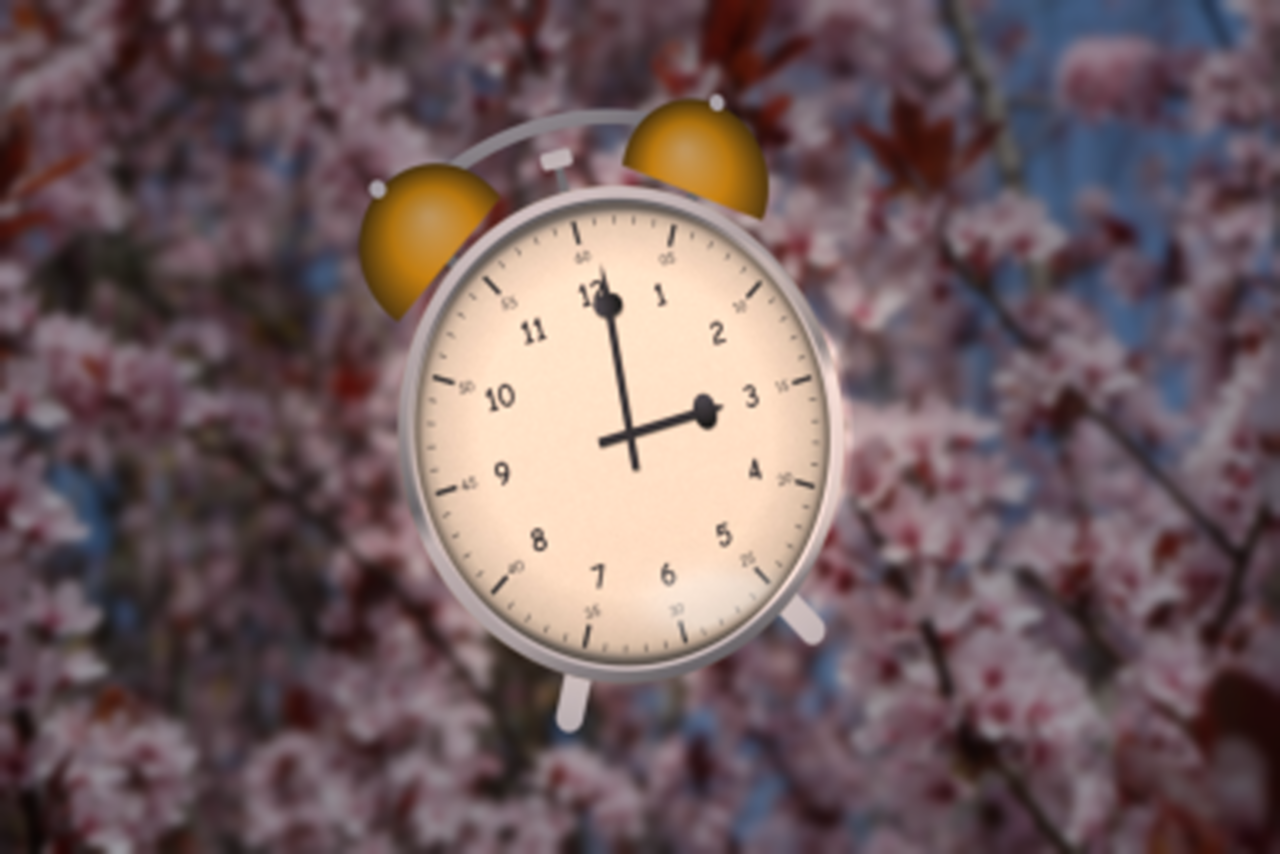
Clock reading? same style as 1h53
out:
3h01
